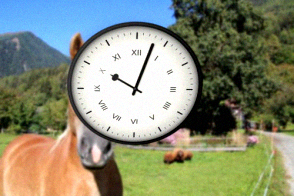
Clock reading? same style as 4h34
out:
10h03
